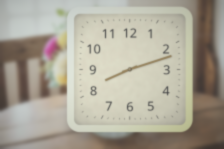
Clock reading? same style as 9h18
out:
8h12
